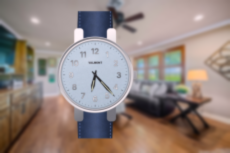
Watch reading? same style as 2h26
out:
6h23
